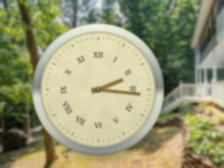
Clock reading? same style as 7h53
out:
2h16
